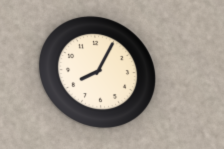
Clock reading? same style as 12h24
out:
8h05
